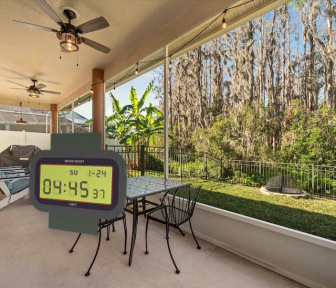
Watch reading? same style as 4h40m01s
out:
4h45m37s
